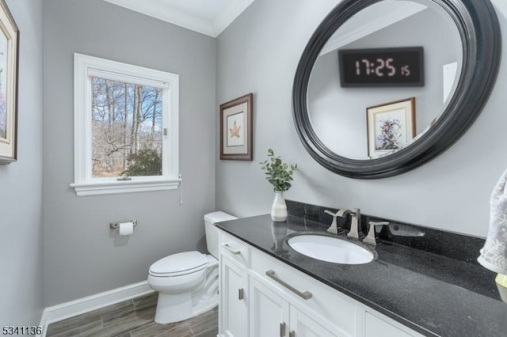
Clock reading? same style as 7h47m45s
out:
17h25m15s
